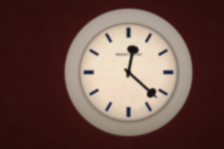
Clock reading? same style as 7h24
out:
12h22
